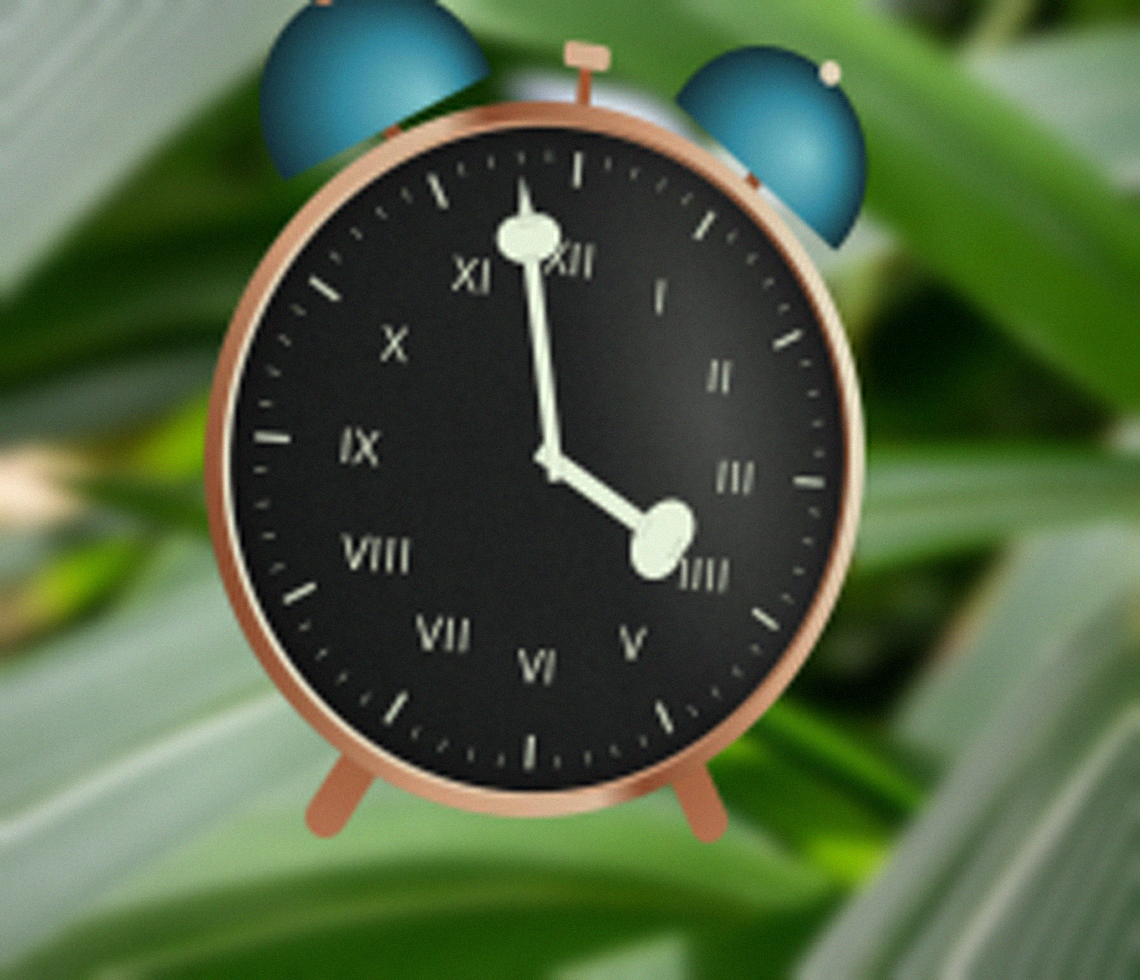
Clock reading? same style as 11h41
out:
3h58
